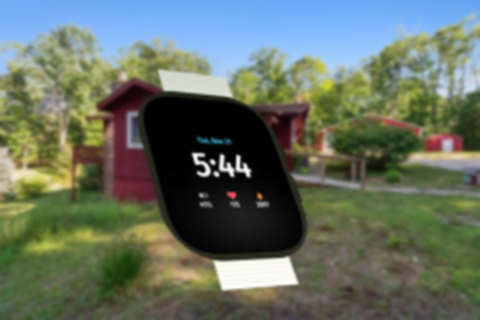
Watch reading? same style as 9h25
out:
5h44
